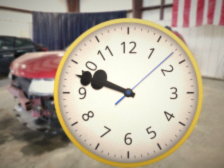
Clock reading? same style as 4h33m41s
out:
9h48m08s
